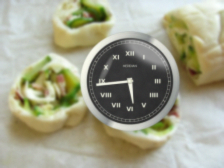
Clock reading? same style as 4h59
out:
5h44
